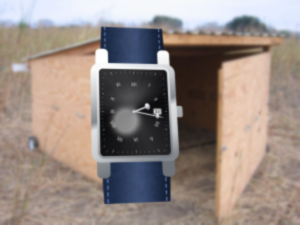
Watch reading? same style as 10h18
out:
2h17
